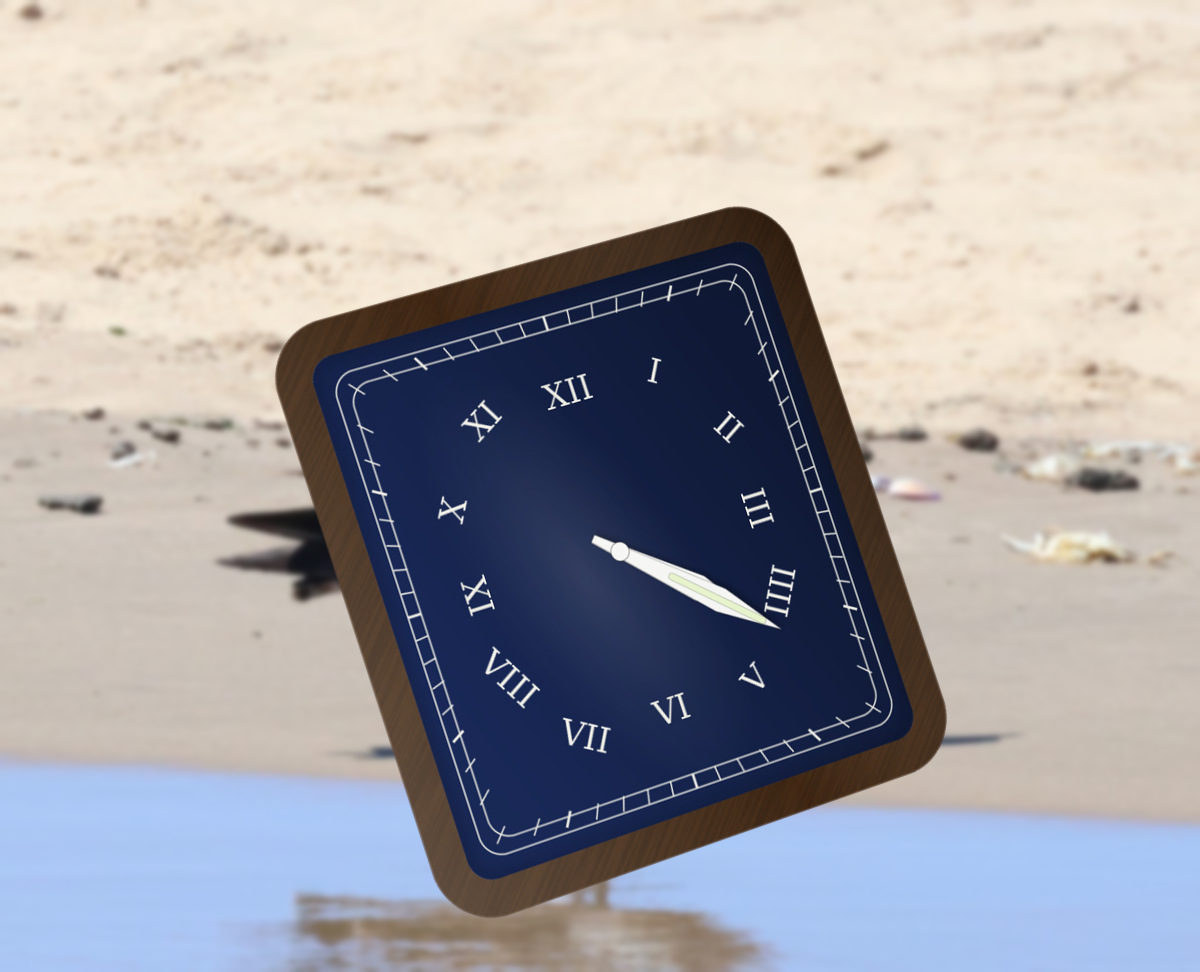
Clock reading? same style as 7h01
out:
4h22
